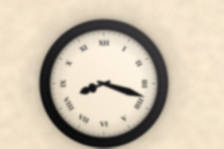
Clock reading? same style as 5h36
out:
8h18
